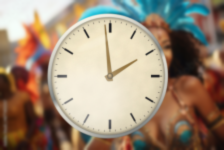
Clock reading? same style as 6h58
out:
1h59
